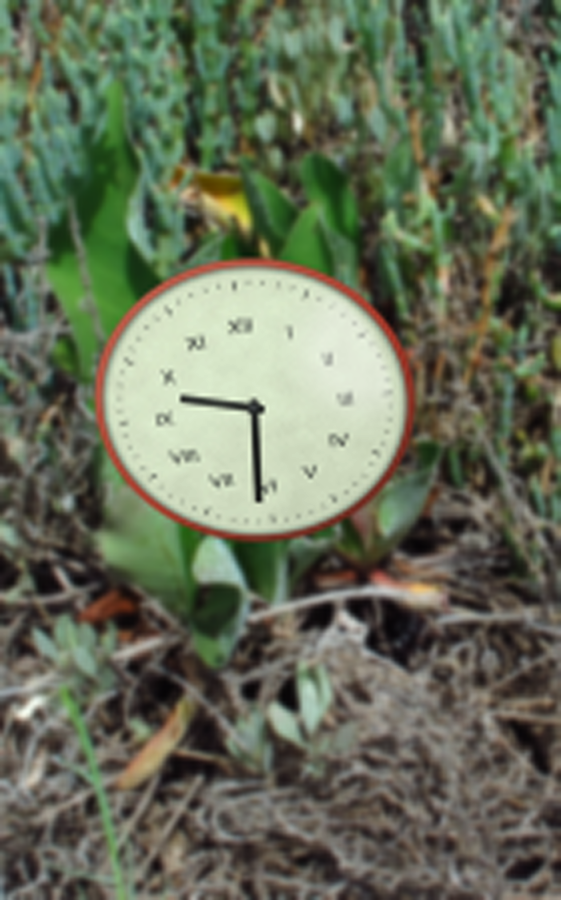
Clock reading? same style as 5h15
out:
9h31
